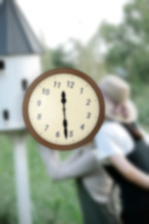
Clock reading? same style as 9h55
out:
11h27
